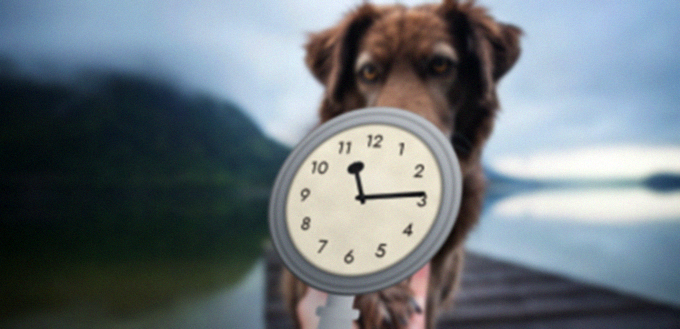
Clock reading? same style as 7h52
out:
11h14
